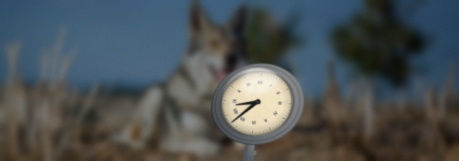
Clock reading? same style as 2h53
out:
8h37
